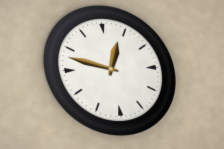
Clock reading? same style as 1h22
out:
12h48
